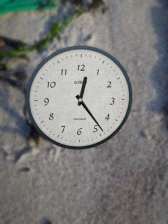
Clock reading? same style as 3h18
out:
12h24
